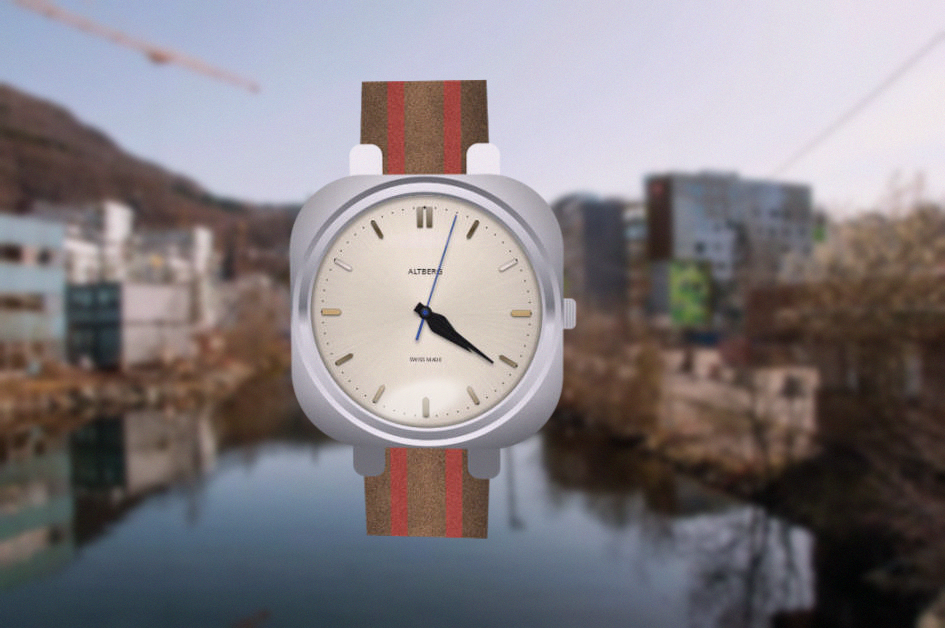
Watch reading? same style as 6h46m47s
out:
4h21m03s
